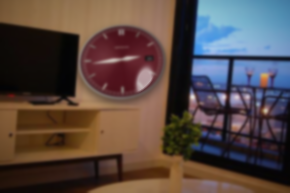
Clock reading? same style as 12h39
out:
2h44
